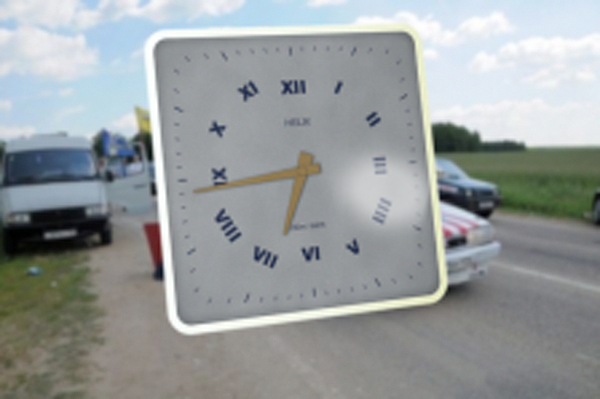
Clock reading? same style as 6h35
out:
6h44
